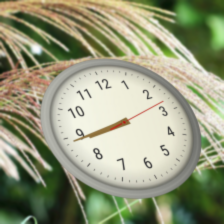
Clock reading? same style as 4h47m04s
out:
8h44m13s
